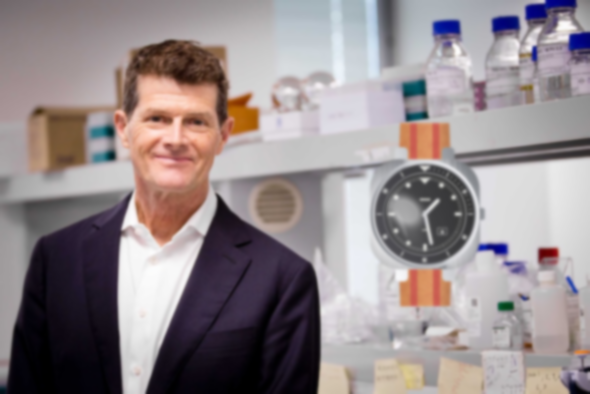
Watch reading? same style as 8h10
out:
1h28
